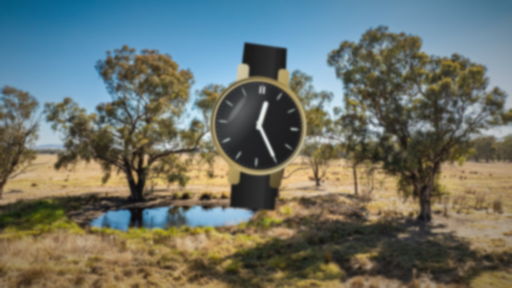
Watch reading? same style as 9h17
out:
12h25
